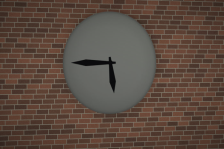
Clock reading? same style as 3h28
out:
5h45
